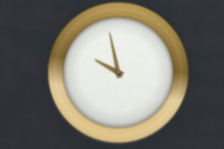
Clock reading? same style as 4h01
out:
9h58
